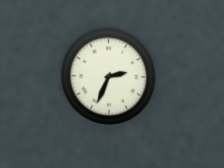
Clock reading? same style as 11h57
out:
2h34
